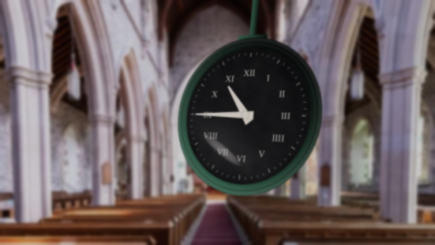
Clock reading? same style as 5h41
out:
10h45
